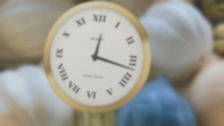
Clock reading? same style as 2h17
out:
12h17
